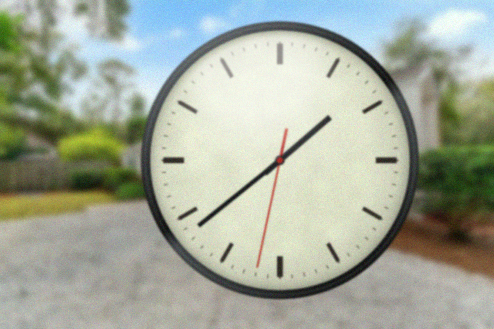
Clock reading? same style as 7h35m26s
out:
1h38m32s
